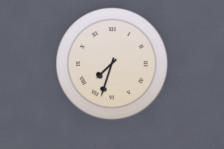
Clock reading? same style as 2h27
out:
7h33
